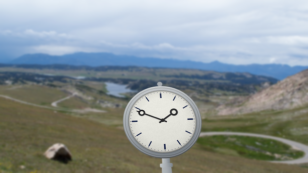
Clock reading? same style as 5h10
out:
1h49
